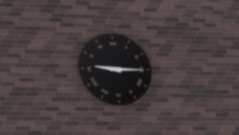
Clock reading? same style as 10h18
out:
9h15
